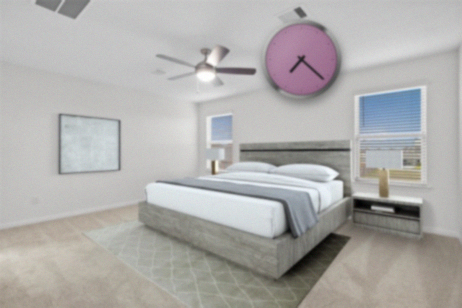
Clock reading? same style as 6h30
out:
7h22
